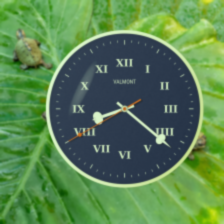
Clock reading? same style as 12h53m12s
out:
8h21m40s
